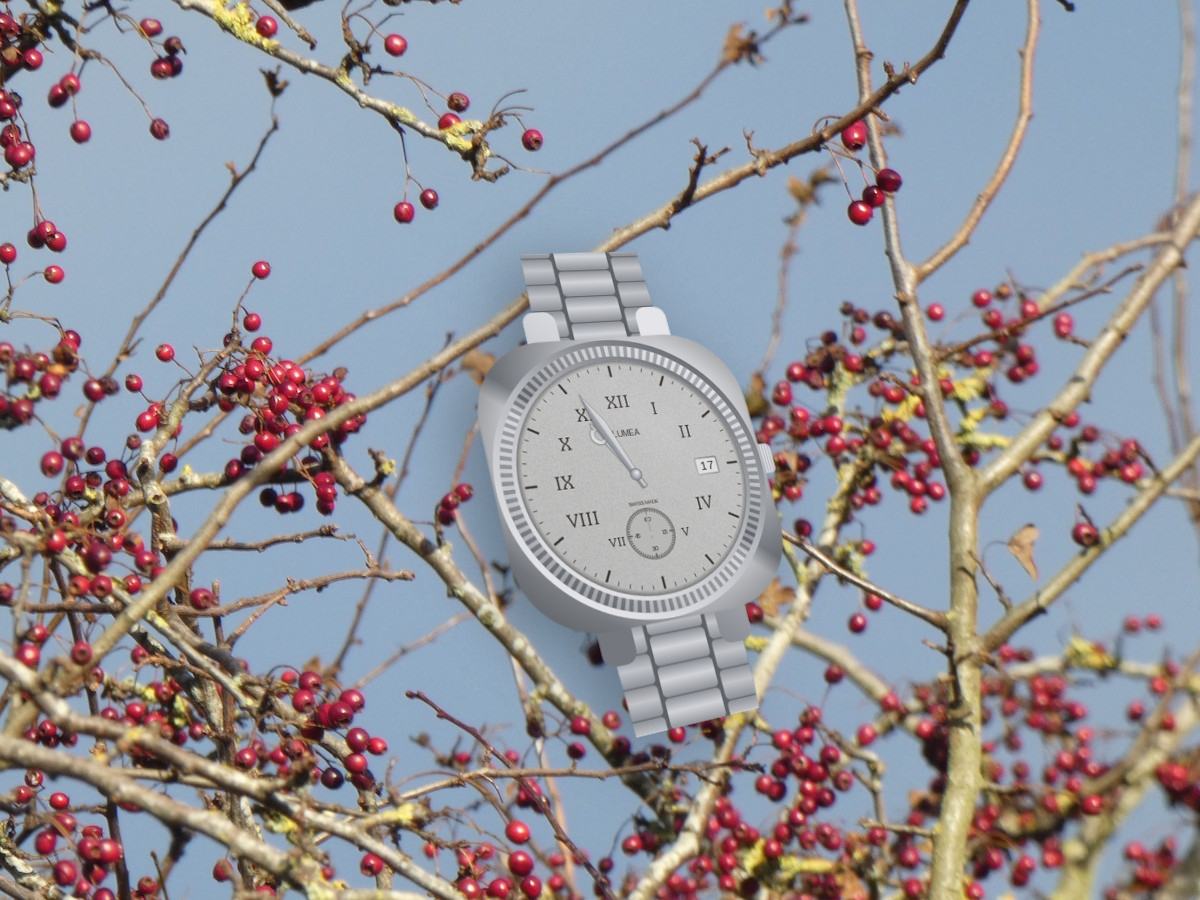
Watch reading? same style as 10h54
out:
10h56
